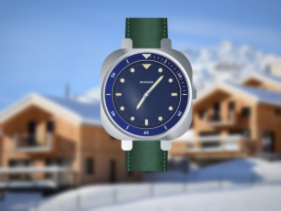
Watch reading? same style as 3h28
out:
7h07
